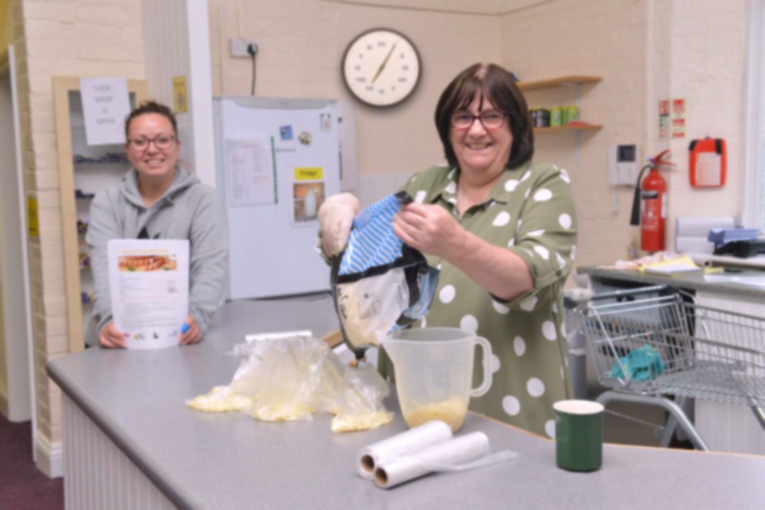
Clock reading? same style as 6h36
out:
7h05
